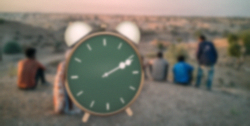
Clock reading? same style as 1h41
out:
2h11
